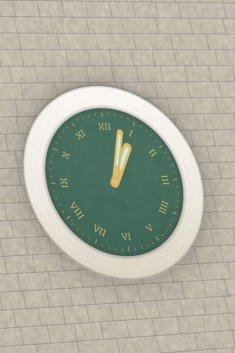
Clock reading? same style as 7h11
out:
1h03
